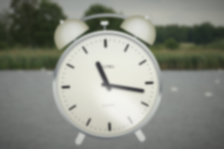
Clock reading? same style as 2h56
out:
11h17
